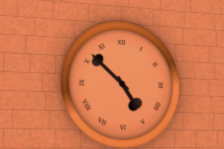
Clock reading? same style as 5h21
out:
4h52
